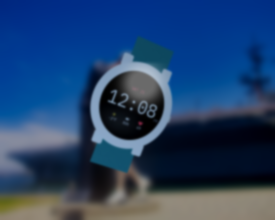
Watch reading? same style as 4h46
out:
12h08
